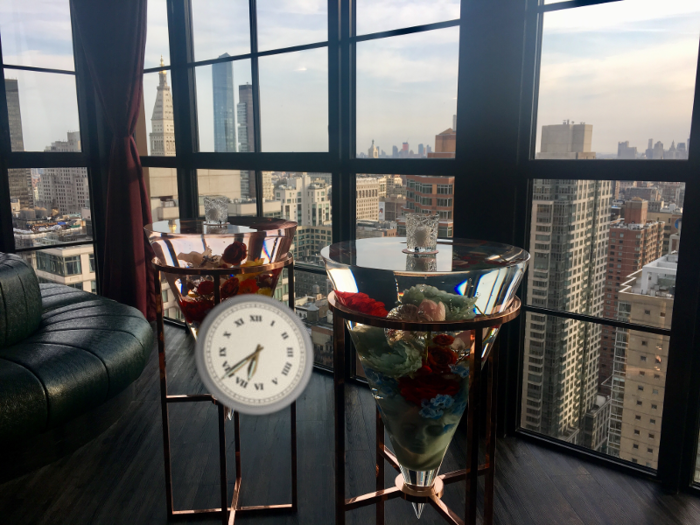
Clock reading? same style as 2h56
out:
6h39
